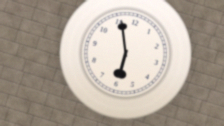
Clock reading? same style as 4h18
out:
5h56
